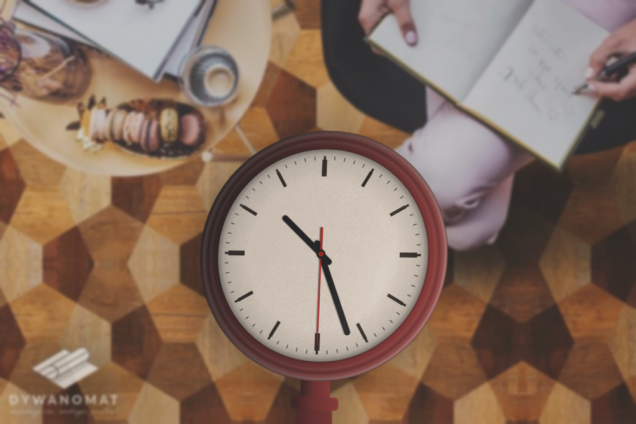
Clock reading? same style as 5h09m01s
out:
10h26m30s
